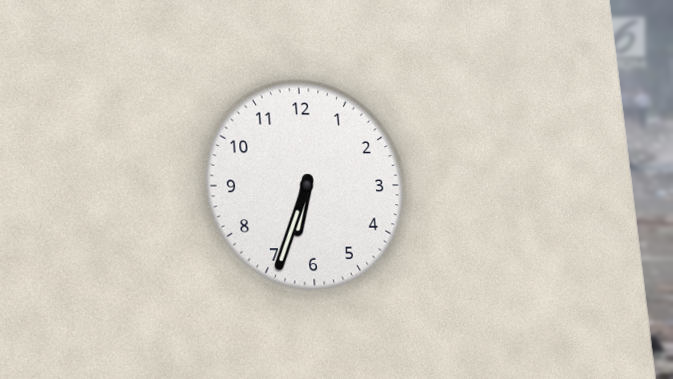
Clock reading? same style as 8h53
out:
6h34
